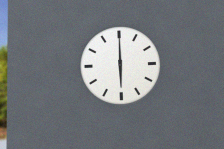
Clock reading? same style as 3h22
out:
6h00
